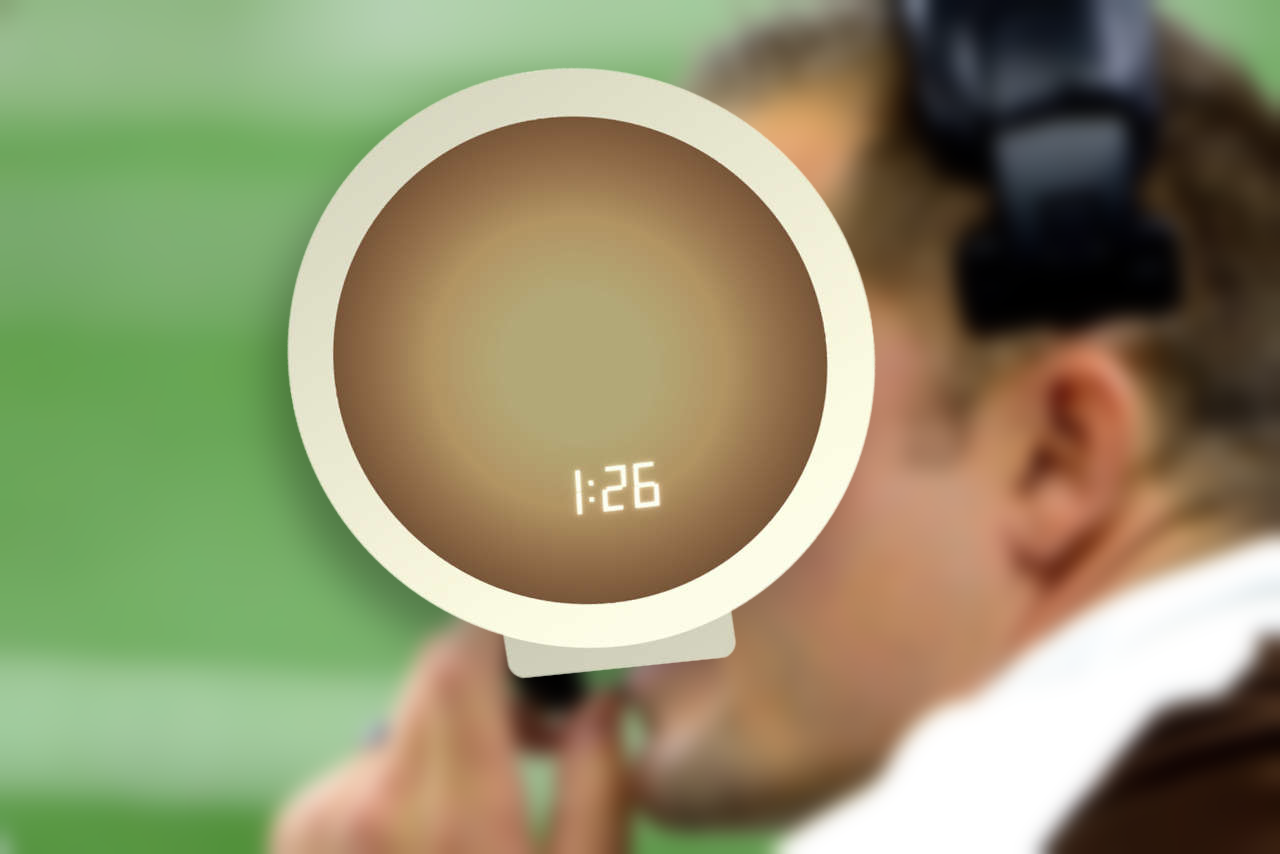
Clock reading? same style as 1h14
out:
1h26
